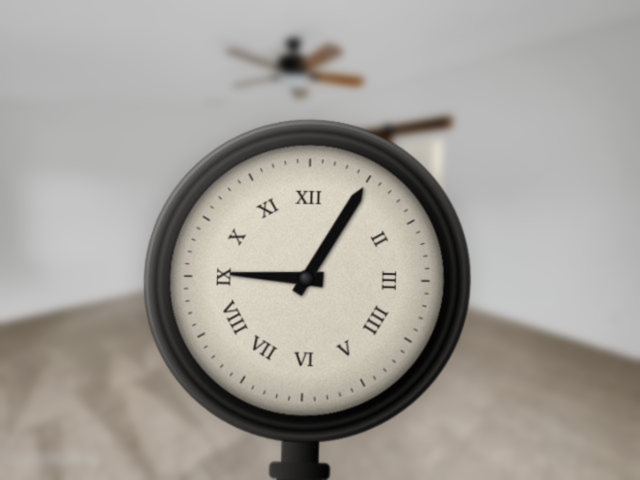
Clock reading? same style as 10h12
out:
9h05
